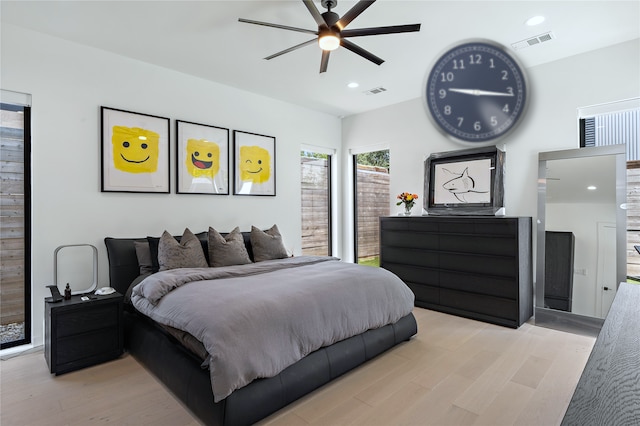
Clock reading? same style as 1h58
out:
9h16
